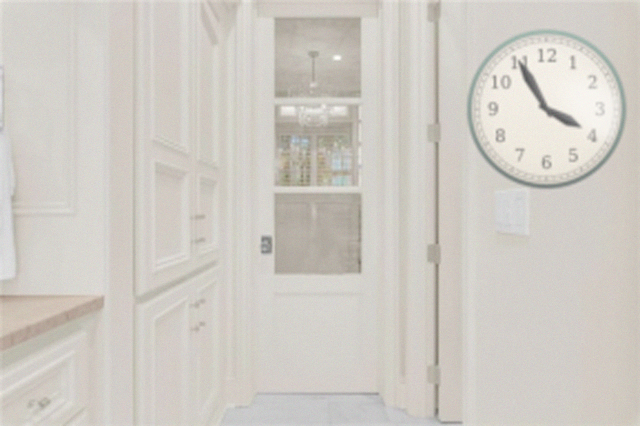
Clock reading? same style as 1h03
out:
3h55
